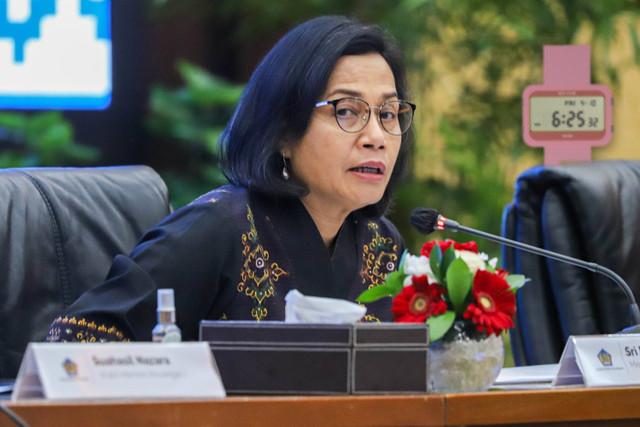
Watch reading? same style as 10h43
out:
6h25
